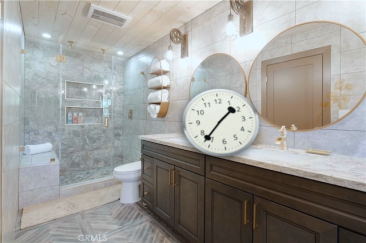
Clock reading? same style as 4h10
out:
1h37
